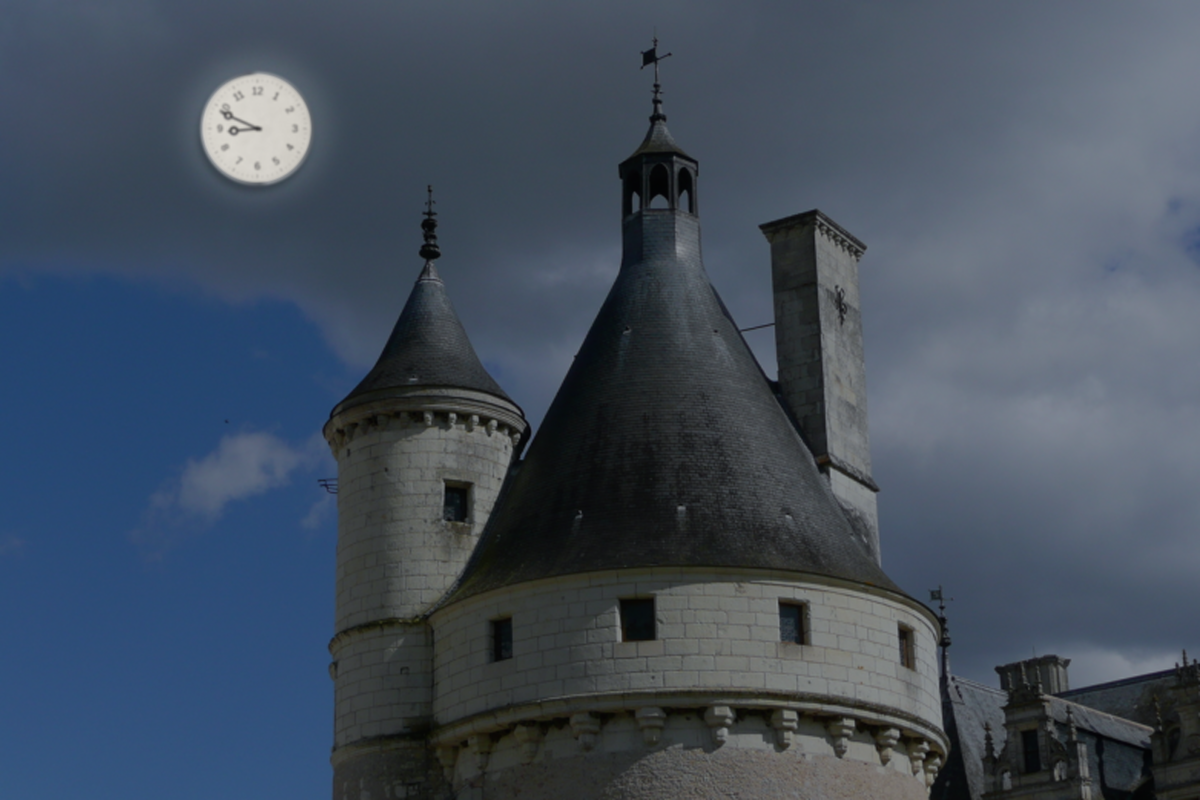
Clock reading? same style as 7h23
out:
8h49
